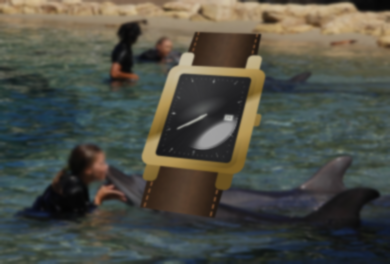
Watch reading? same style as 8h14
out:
7h39
